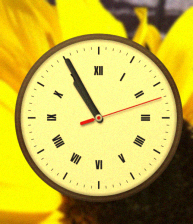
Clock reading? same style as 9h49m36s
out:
10h55m12s
